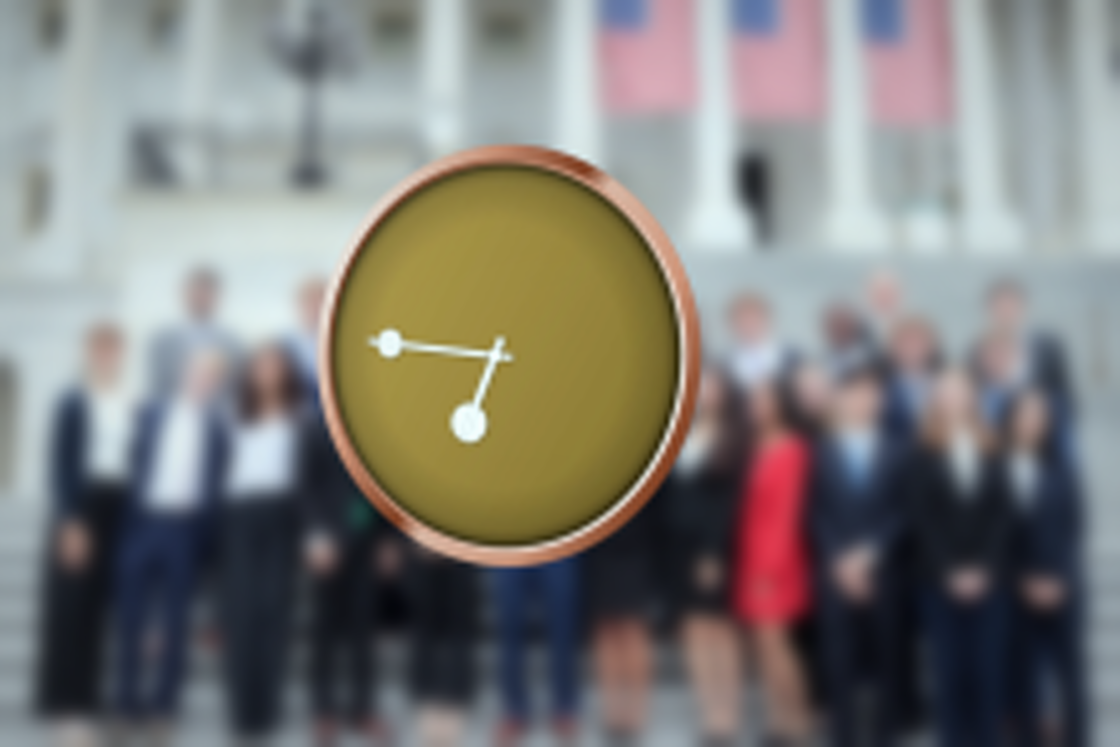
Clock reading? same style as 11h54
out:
6h46
